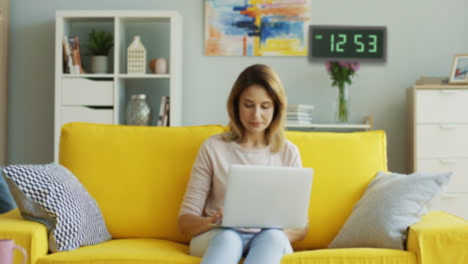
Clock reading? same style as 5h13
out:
12h53
